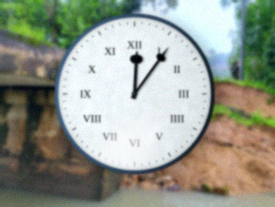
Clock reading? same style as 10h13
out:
12h06
